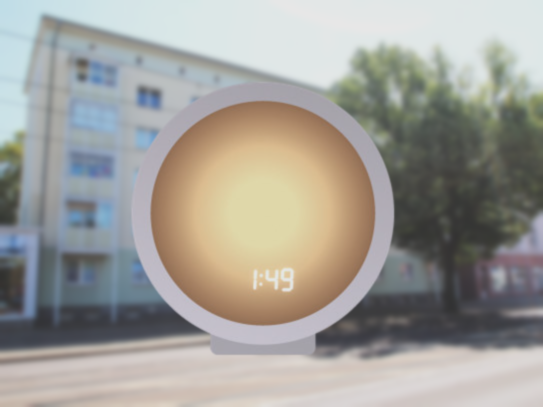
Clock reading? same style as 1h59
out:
1h49
